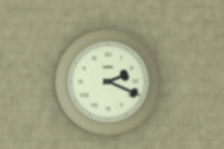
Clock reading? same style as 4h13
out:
2h19
